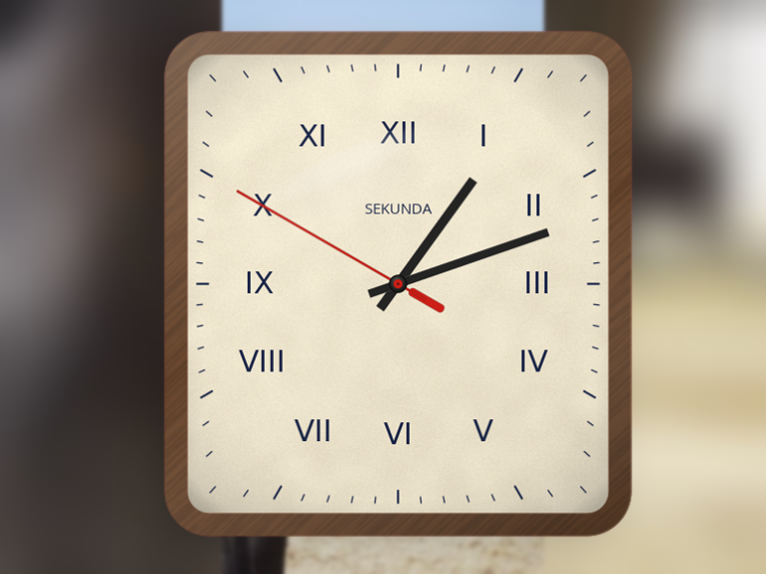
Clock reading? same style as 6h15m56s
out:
1h11m50s
